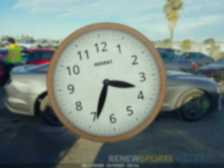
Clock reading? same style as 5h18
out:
3h34
